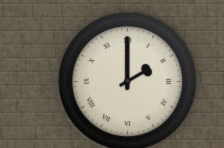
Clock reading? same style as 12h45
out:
2h00
